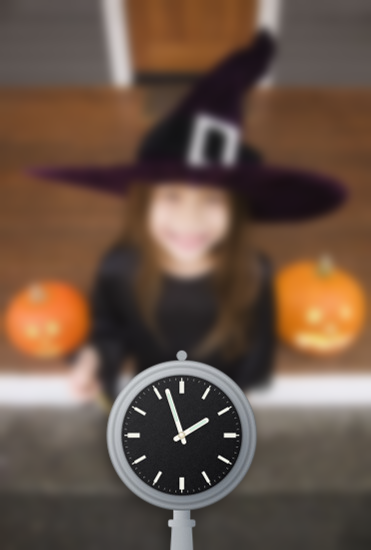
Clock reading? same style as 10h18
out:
1h57
